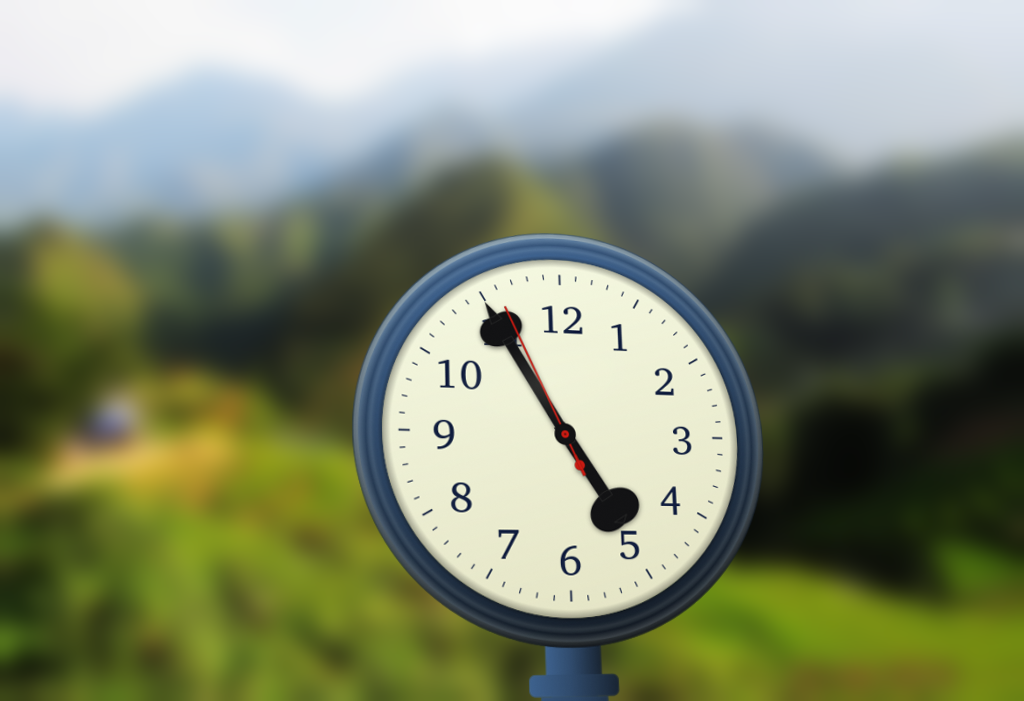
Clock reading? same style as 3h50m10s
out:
4h54m56s
